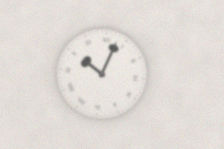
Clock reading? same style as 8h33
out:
10h03
